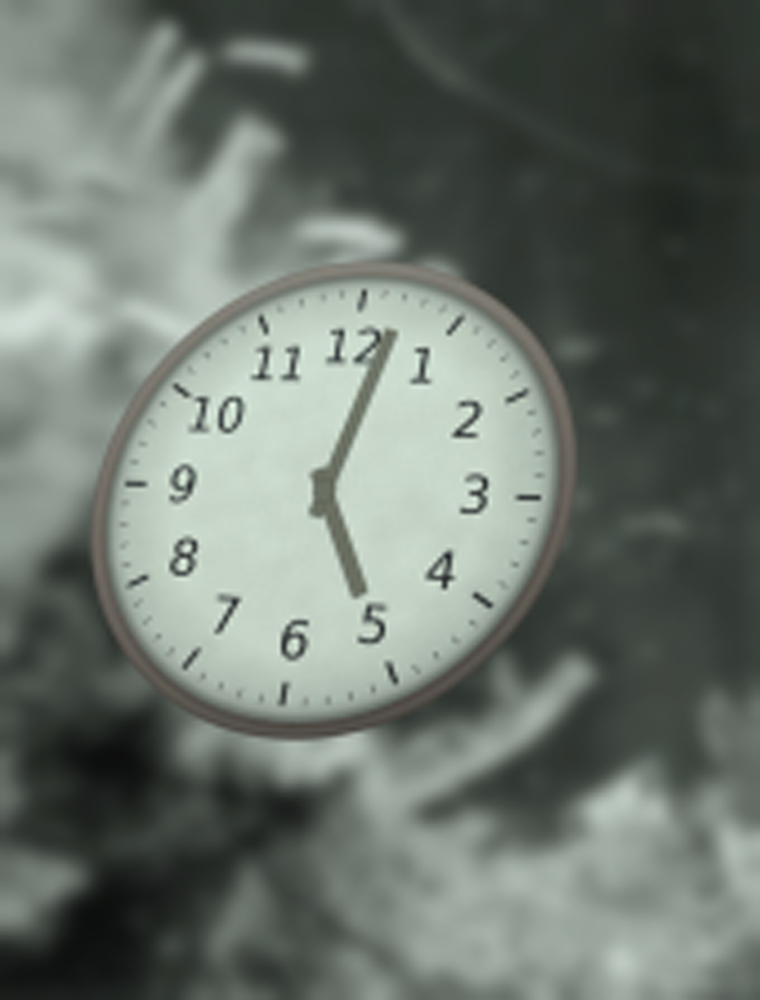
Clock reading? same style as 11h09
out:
5h02
